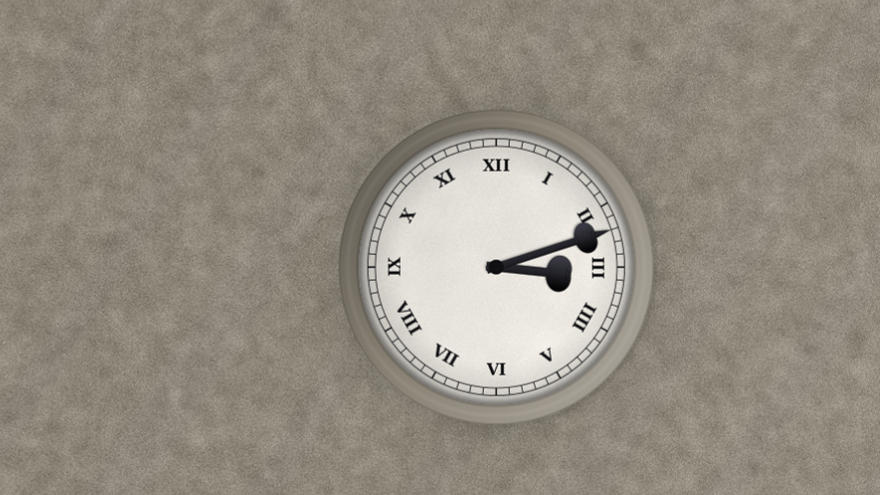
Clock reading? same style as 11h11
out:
3h12
